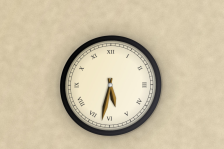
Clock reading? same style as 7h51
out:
5h32
